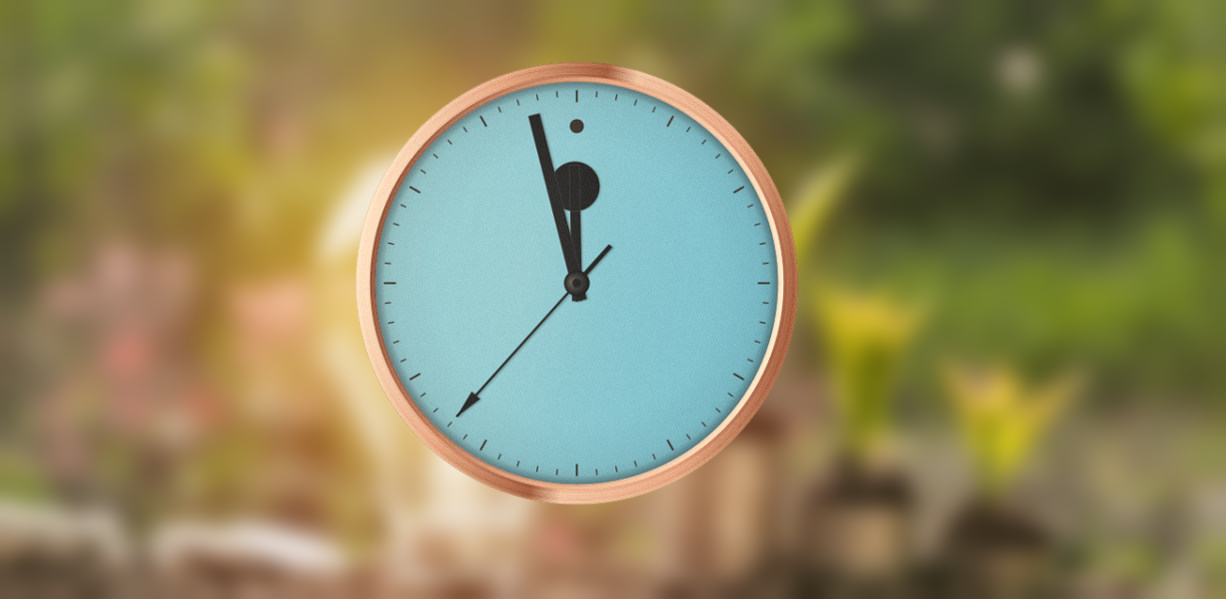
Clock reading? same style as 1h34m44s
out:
11h57m37s
